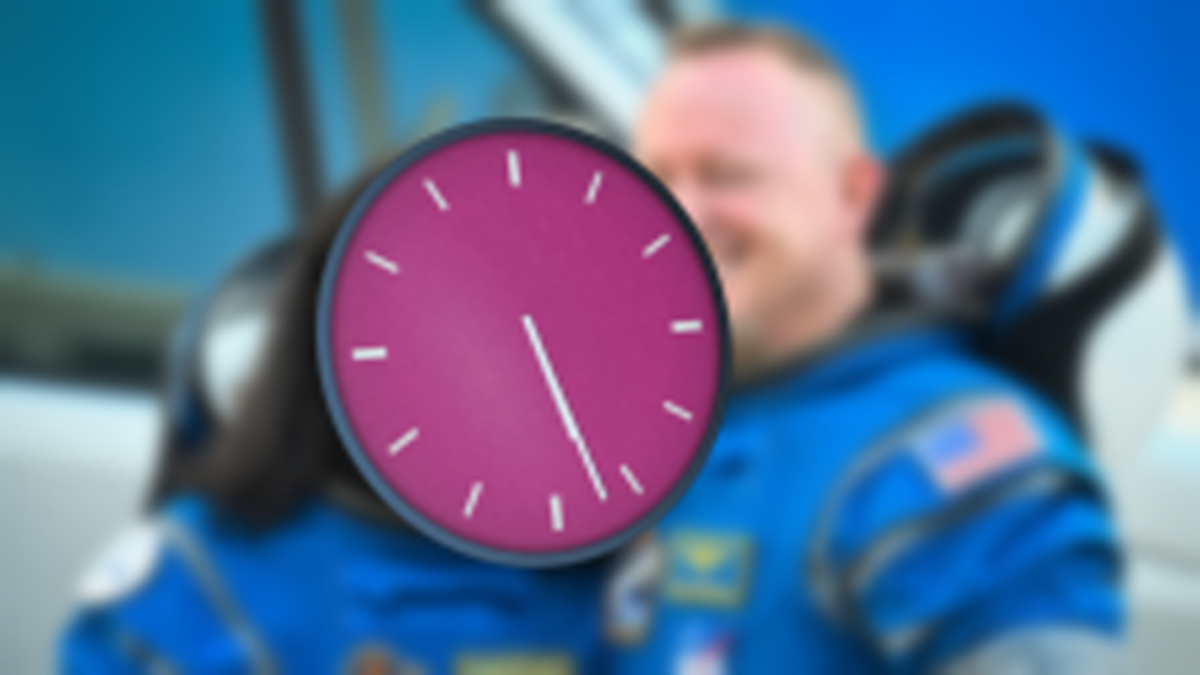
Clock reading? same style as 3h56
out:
5h27
